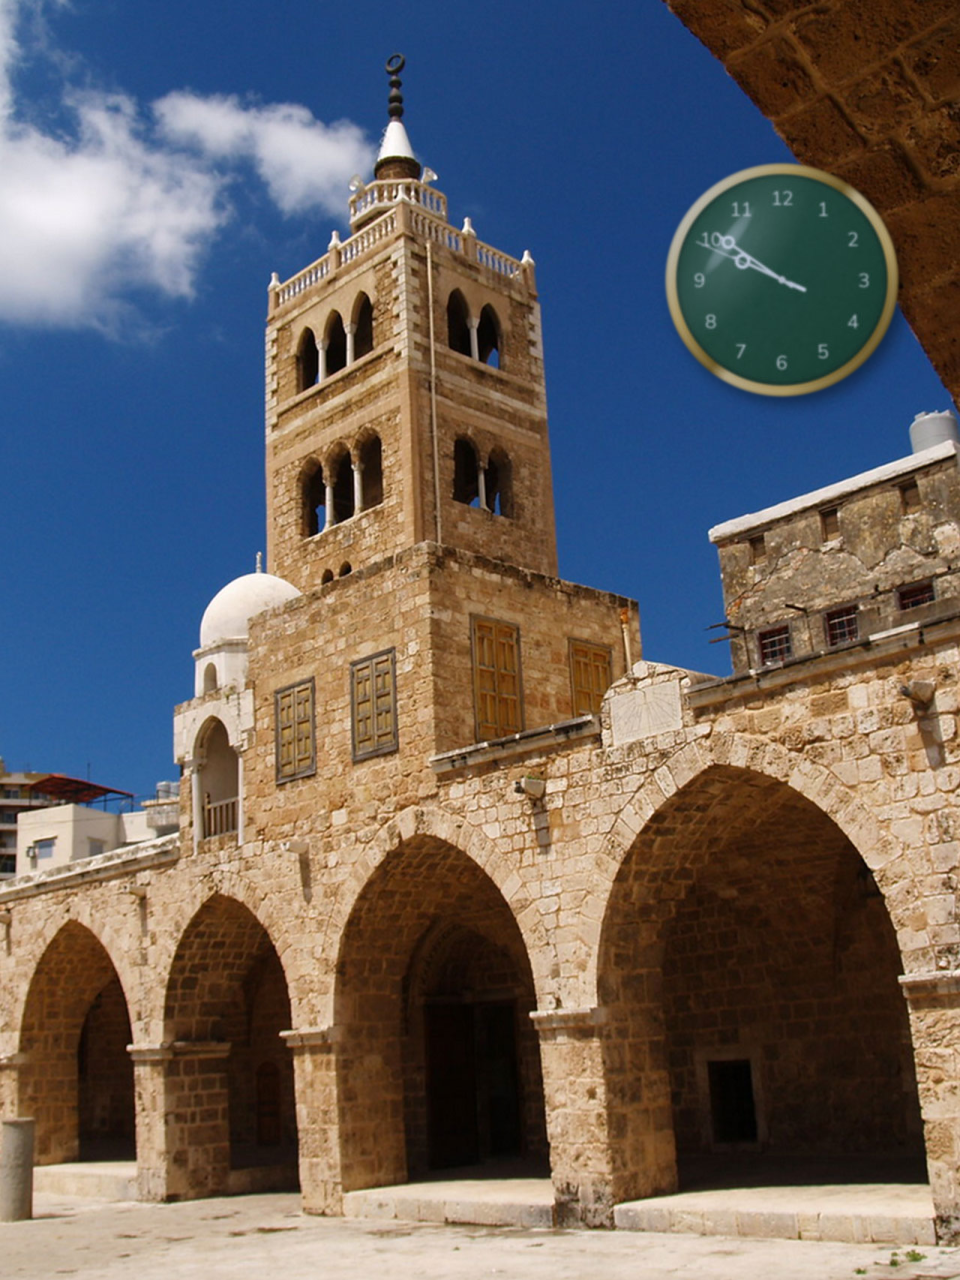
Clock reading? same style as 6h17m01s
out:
9h50m49s
